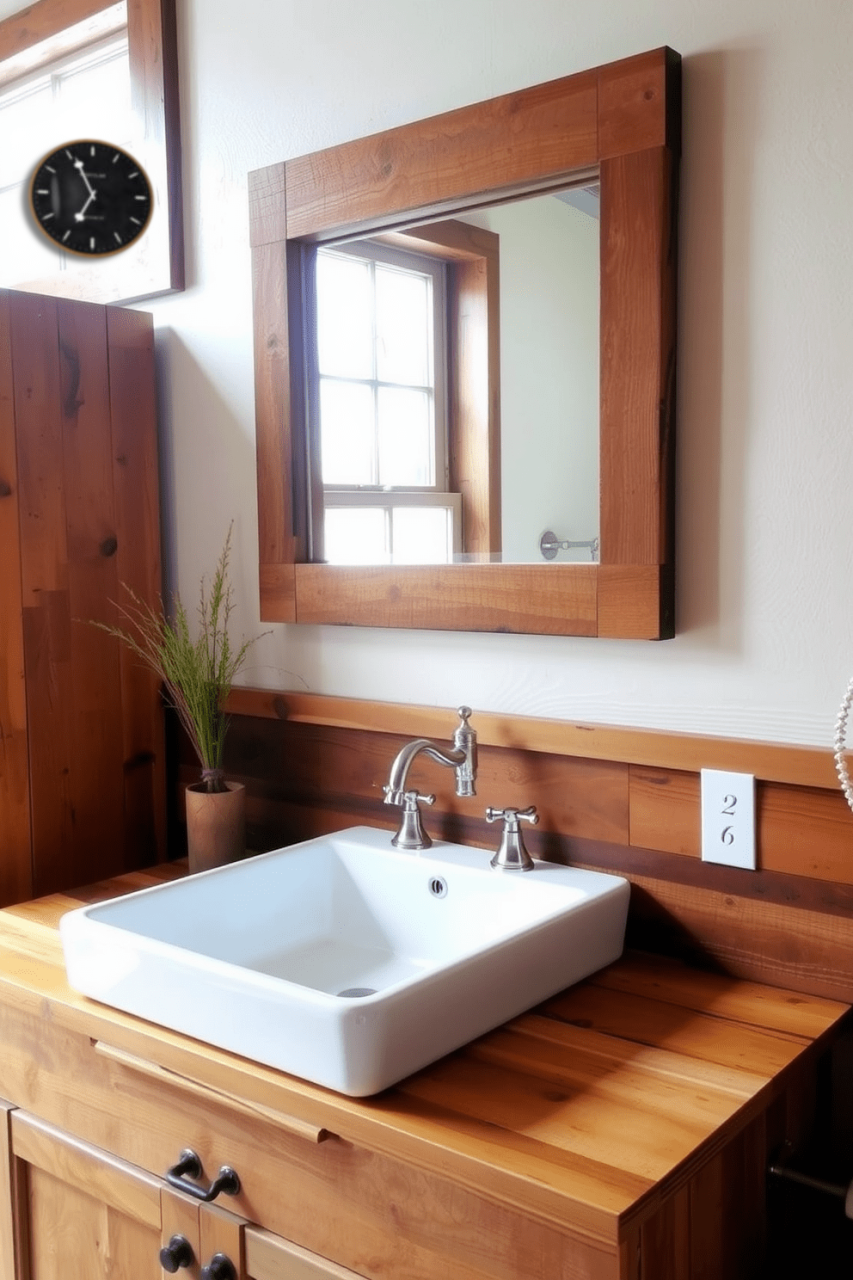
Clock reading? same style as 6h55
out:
6h56
